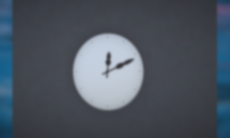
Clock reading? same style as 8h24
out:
12h11
